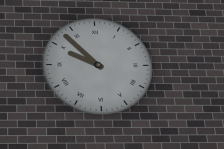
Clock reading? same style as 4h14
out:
9h53
